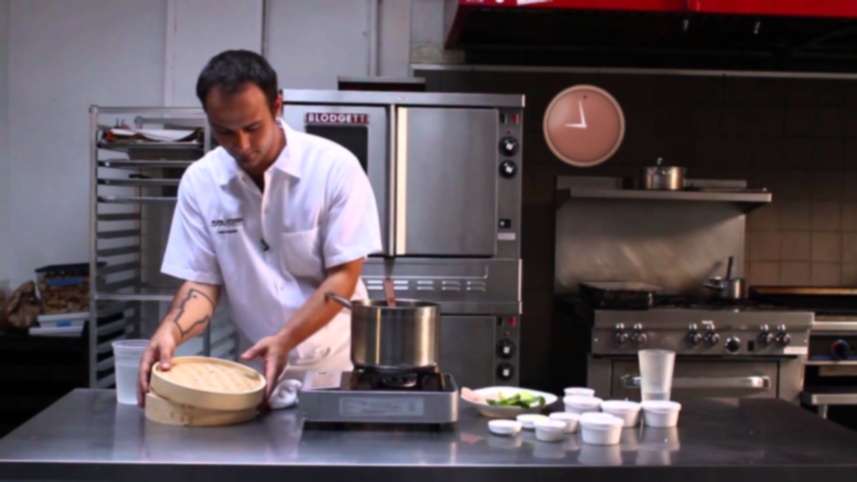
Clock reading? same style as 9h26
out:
8h58
